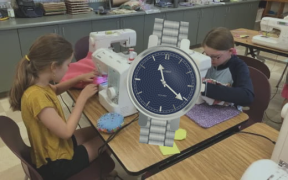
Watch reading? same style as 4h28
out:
11h21
